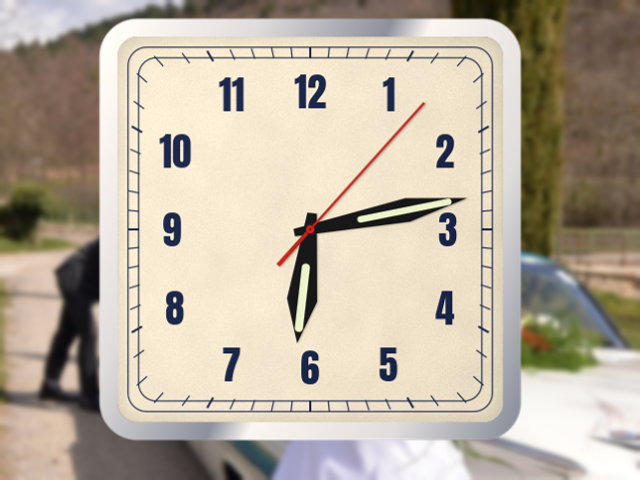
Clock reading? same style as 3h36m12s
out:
6h13m07s
